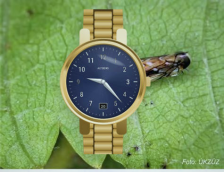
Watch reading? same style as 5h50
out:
9h23
